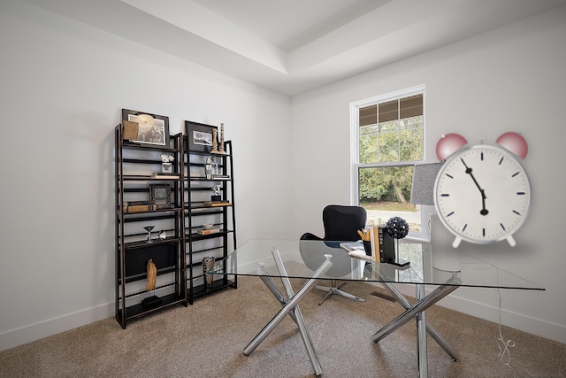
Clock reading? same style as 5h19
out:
5h55
